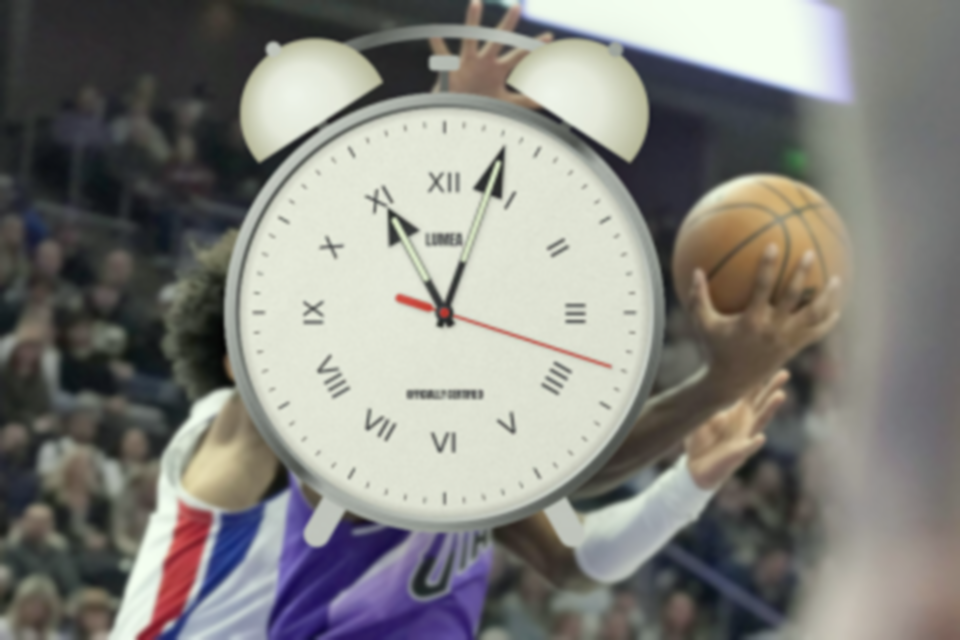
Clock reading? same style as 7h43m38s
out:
11h03m18s
